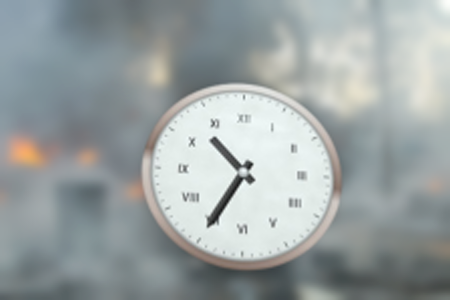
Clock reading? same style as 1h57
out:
10h35
